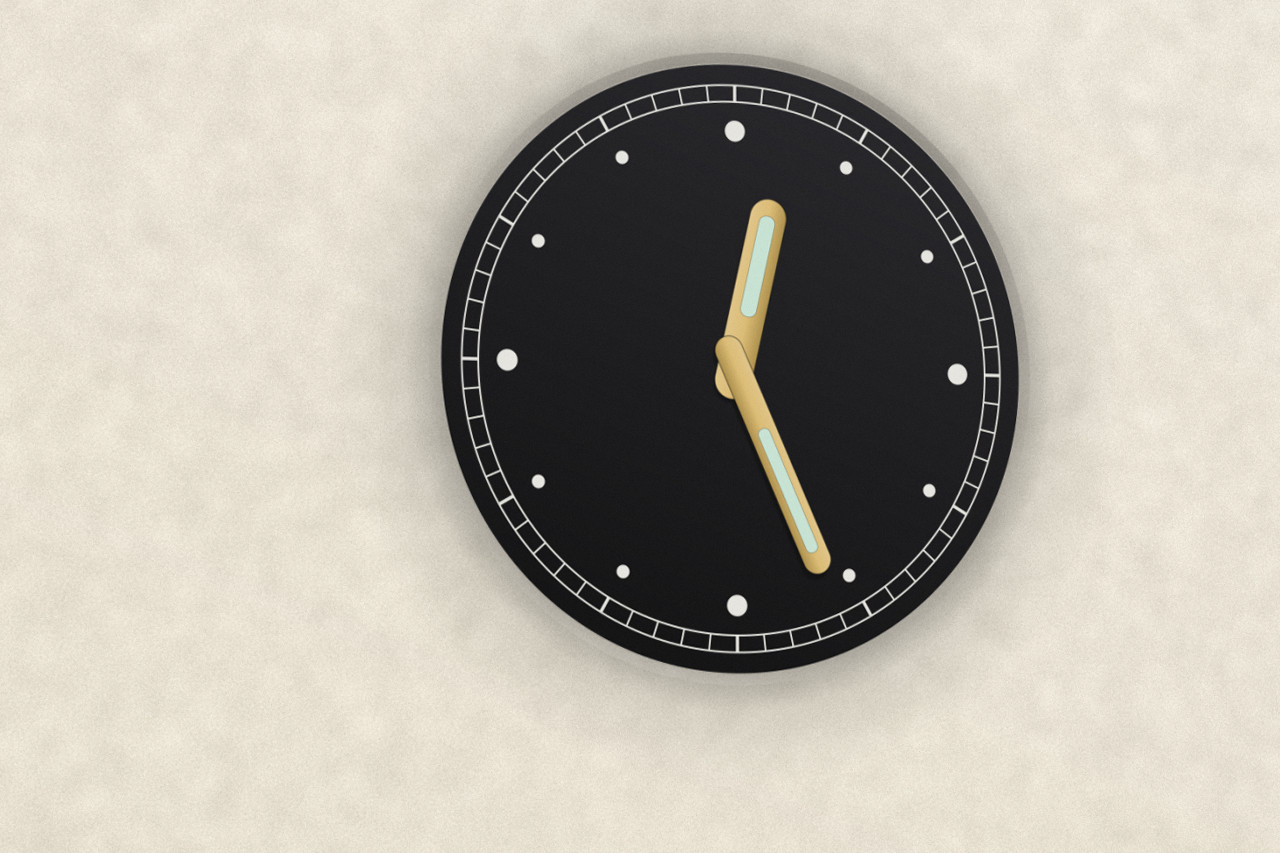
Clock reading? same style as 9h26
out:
12h26
